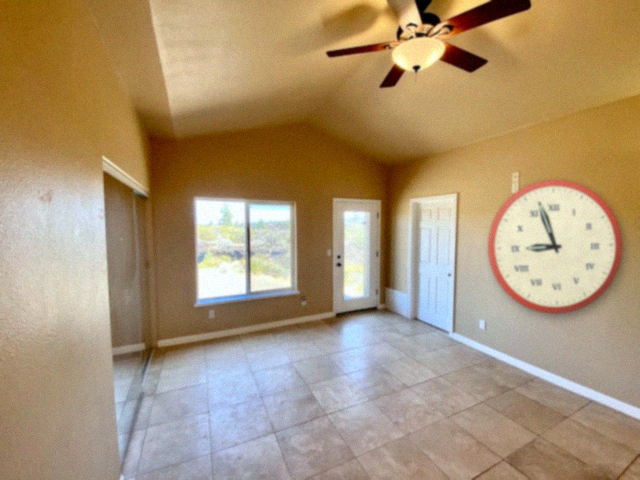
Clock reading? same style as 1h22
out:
8h57
